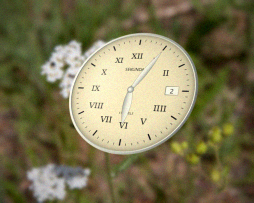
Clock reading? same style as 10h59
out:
6h05
